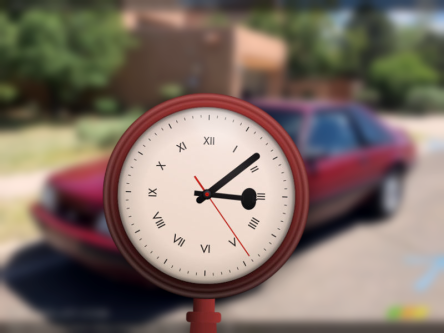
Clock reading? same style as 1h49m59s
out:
3h08m24s
